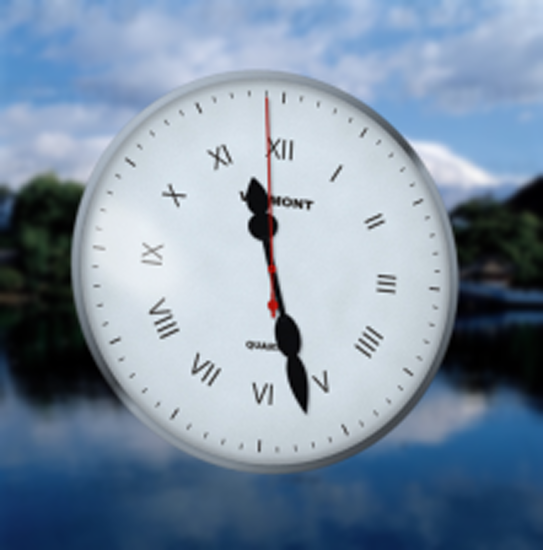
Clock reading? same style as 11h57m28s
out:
11h26m59s
